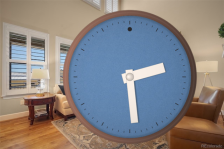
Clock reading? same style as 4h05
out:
2h29
